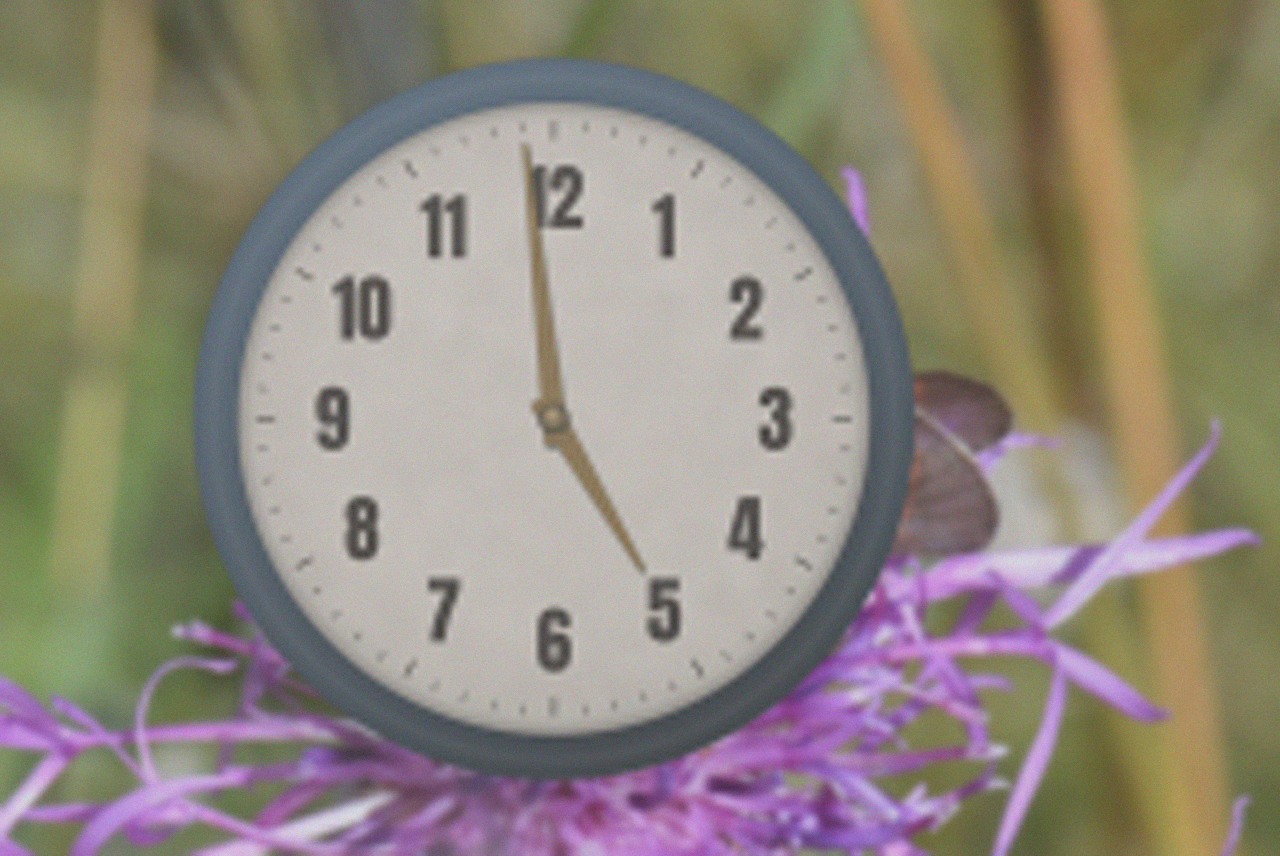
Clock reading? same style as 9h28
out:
4h59
